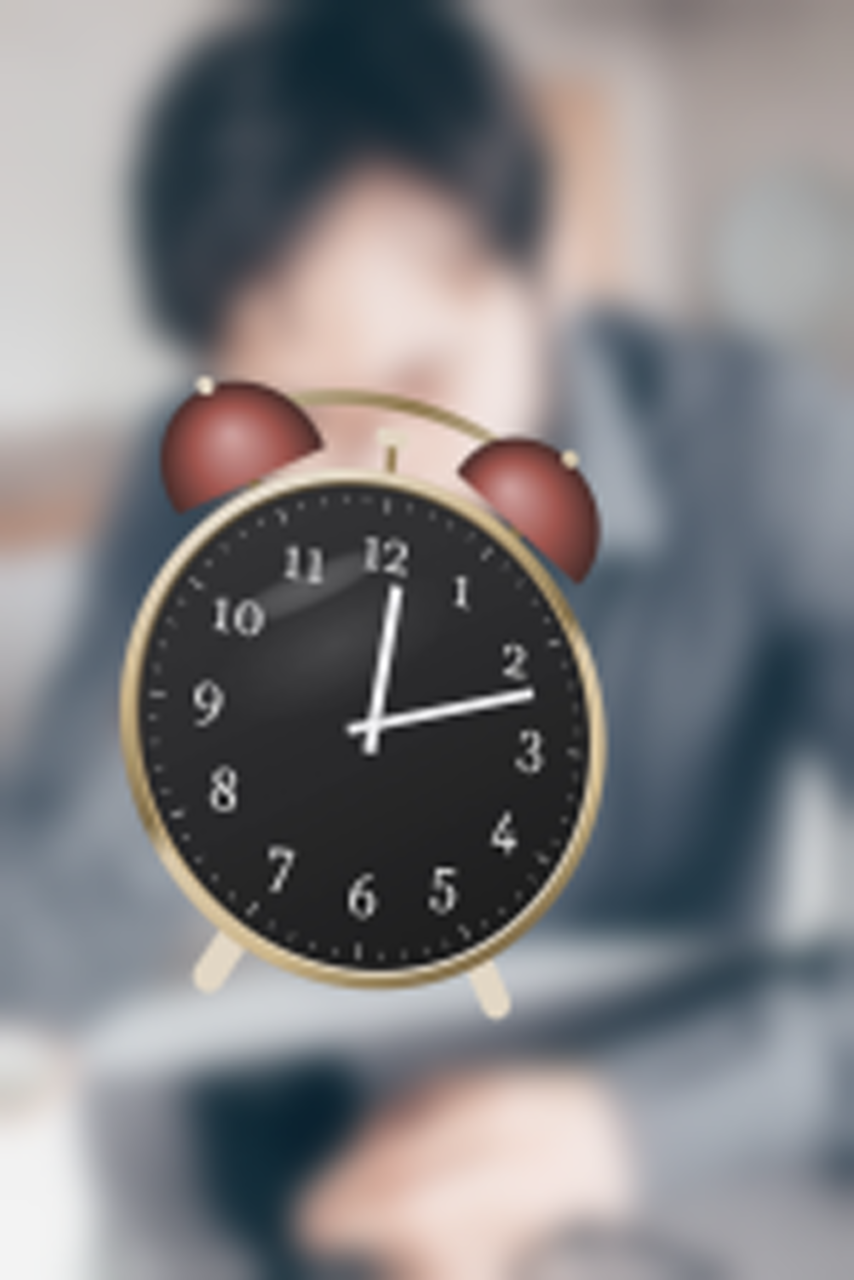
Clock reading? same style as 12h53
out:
12h12
